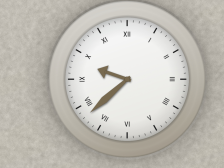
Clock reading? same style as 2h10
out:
9h38
